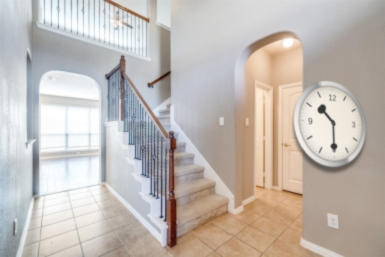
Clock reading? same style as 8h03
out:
10h30
